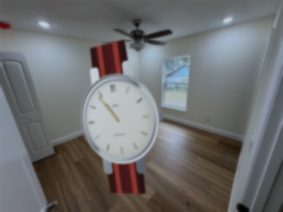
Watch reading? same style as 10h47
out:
10h54
